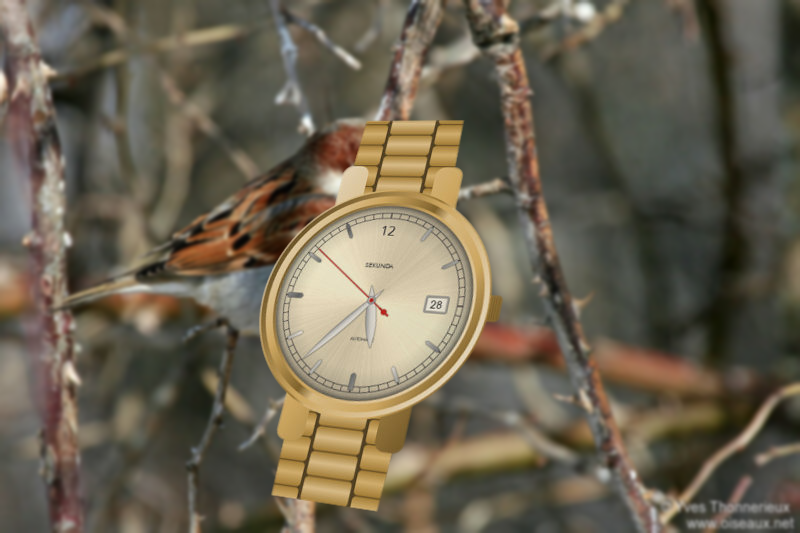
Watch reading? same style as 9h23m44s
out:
5h36m51s
